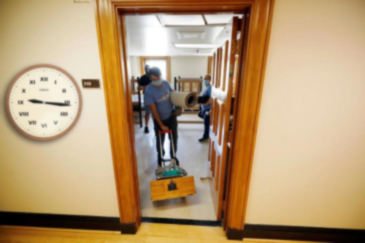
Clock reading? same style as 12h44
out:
9h16
